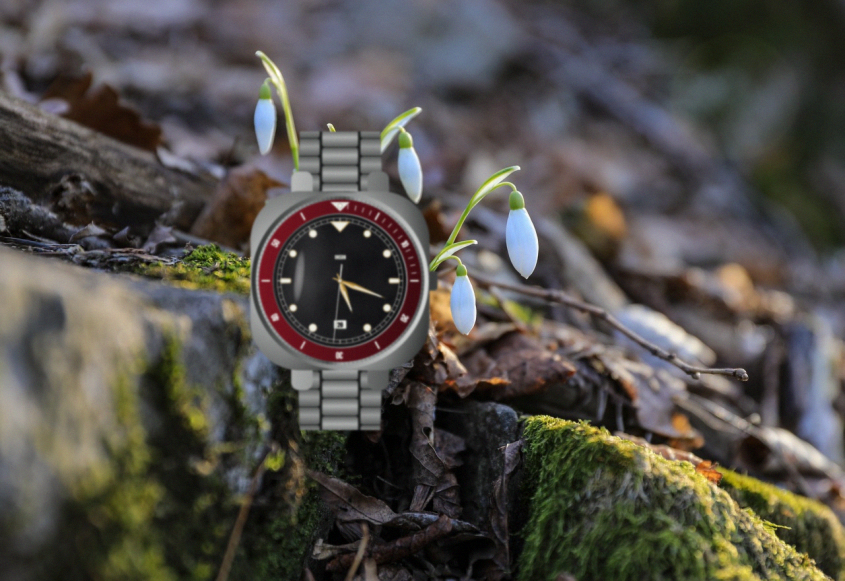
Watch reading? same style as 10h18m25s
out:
5h18m31s
